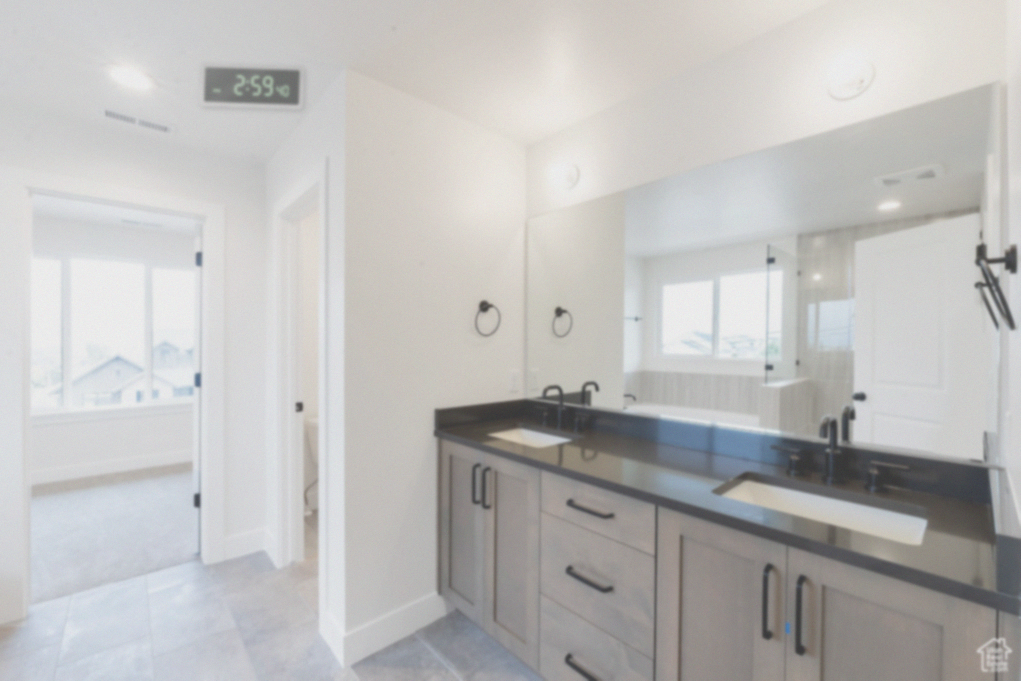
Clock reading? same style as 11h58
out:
2h59
